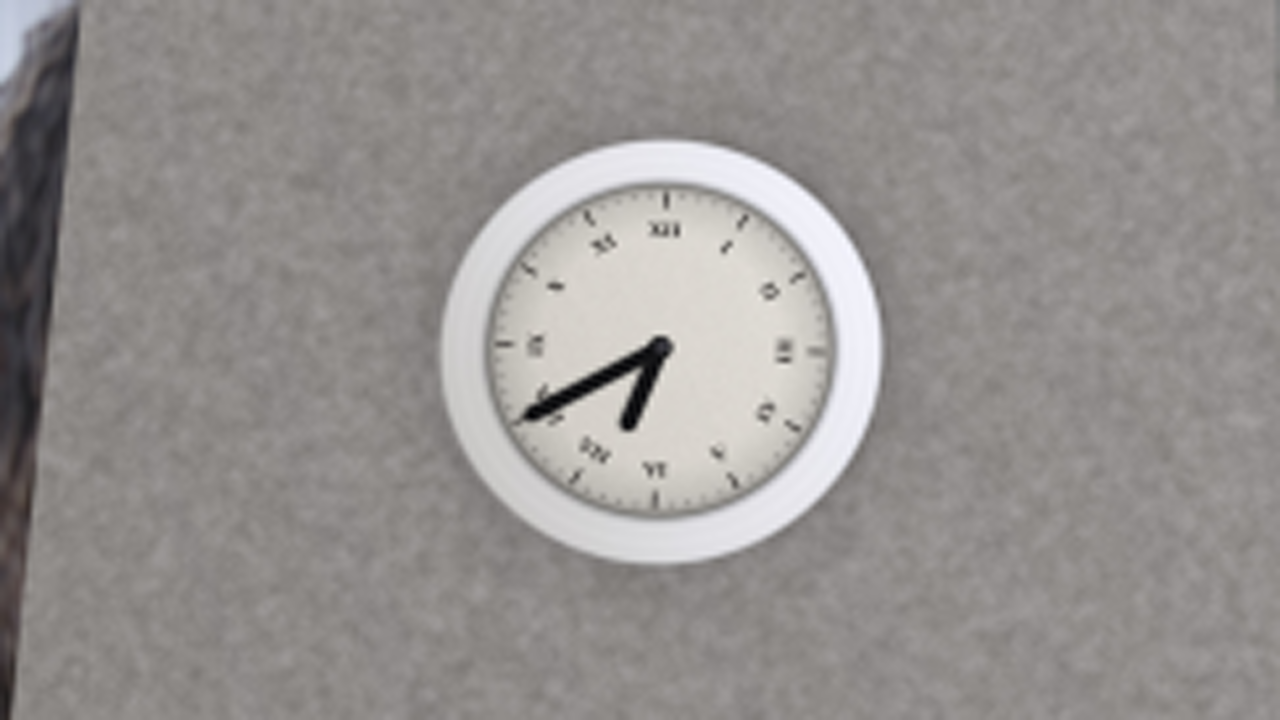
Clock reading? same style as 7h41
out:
6h40
